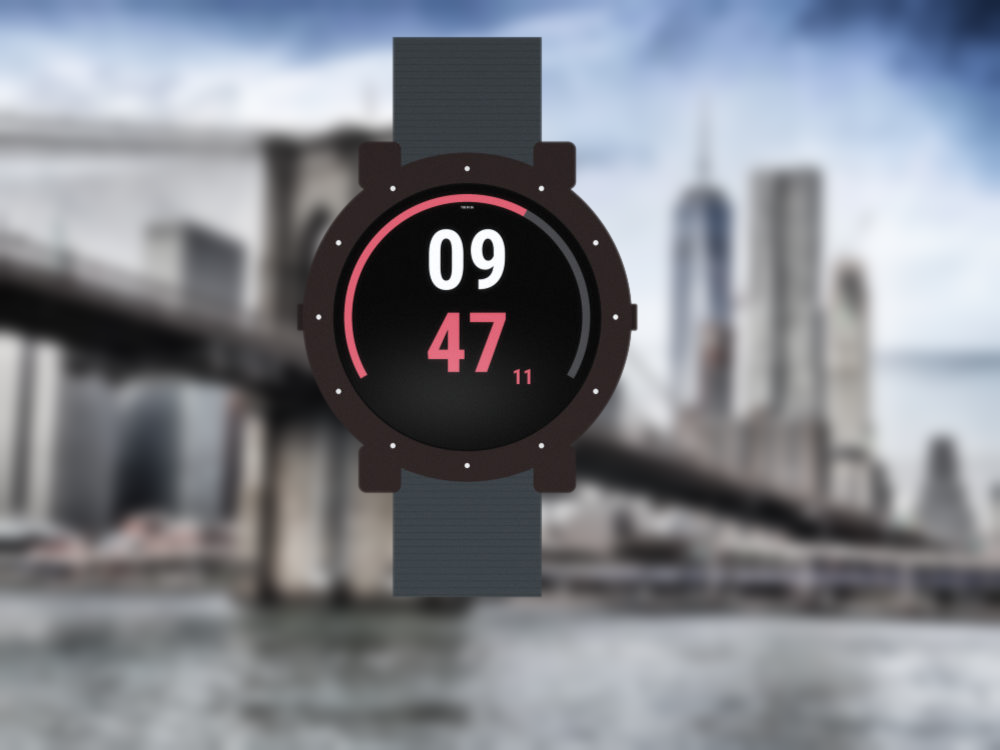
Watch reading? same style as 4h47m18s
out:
9h47m11s
